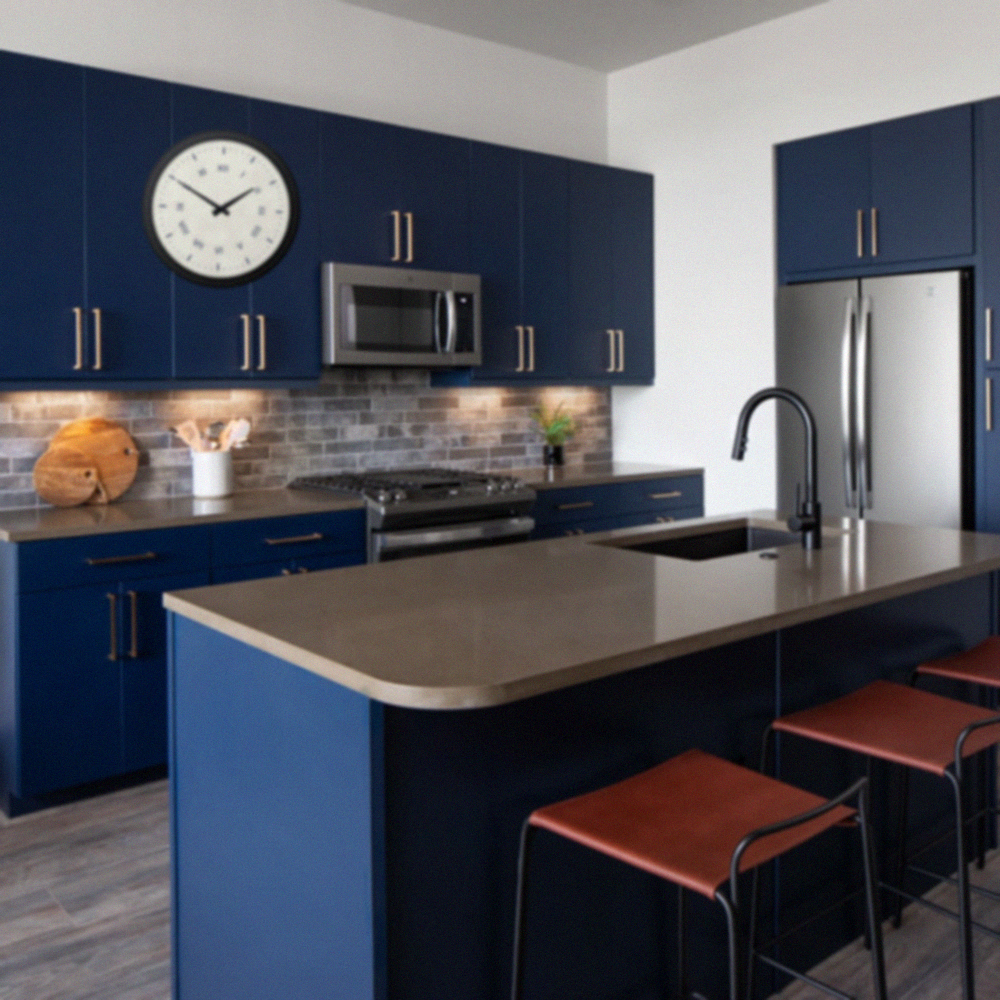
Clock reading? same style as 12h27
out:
1h50
